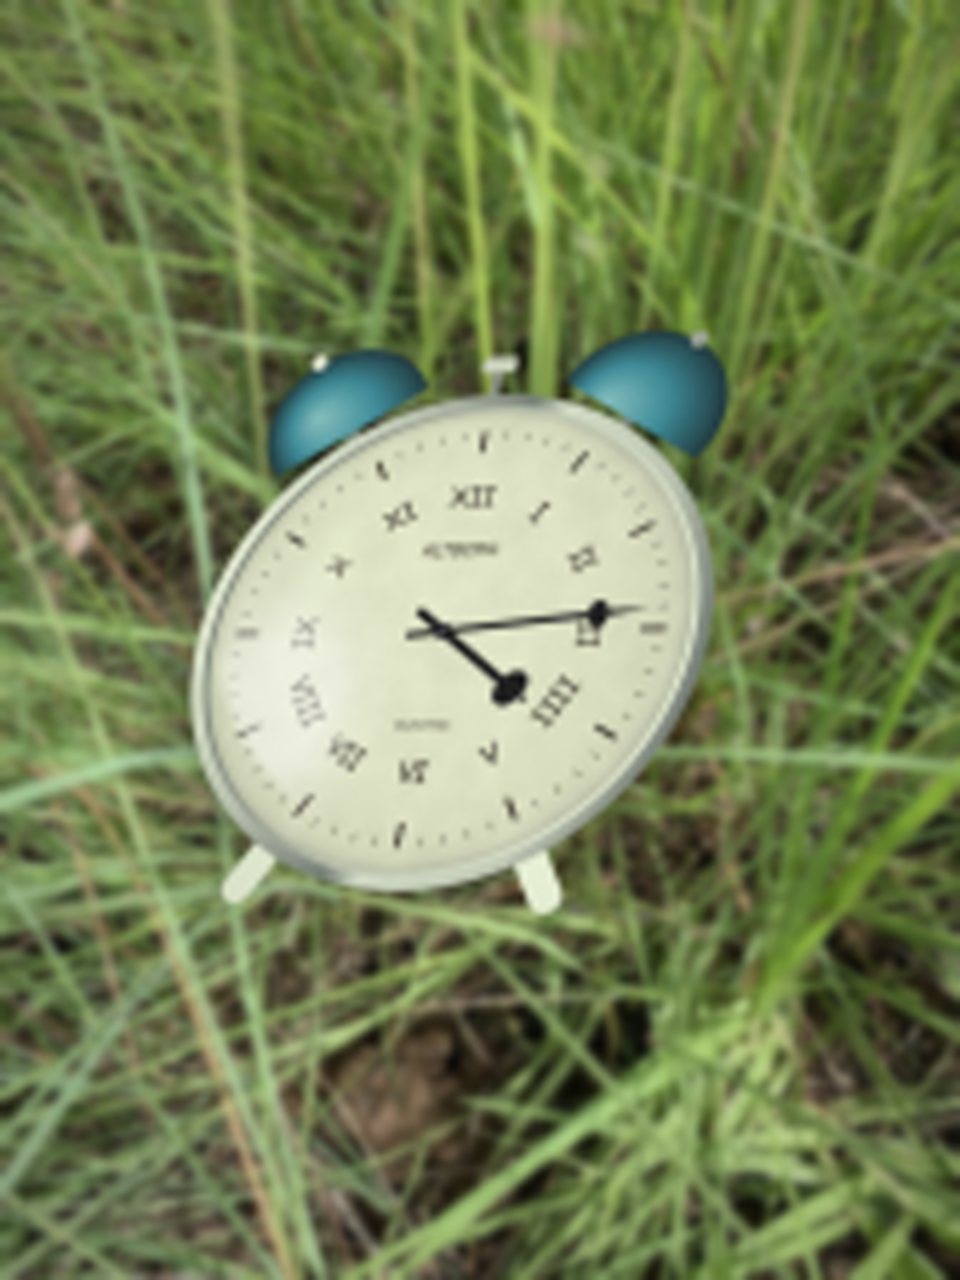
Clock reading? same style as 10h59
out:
4h14
